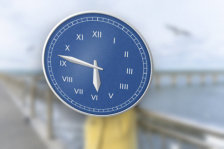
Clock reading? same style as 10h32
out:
5h47
